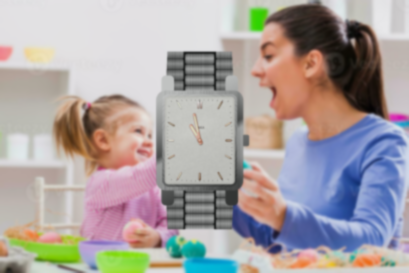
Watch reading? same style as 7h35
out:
10h58
